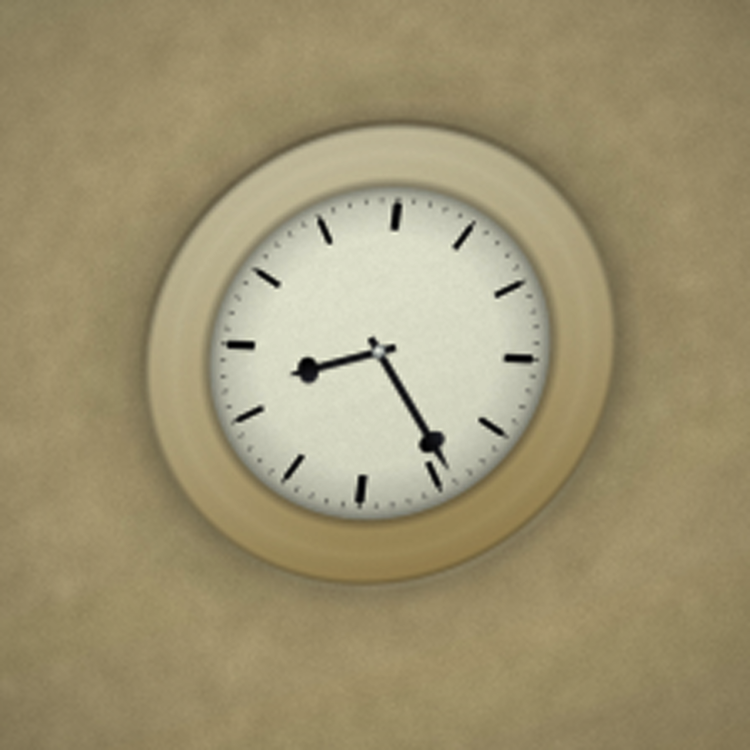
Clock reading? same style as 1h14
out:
8h24
